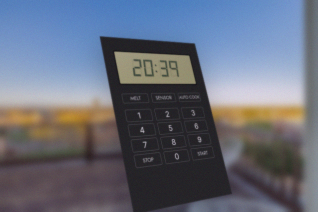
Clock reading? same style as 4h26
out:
20h39
